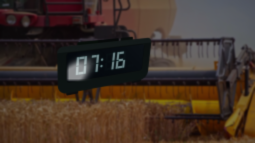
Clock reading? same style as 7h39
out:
7h16
